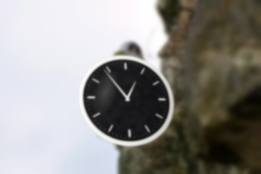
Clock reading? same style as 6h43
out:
12h54
